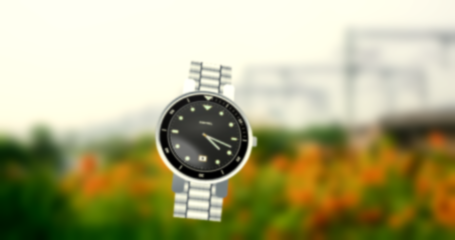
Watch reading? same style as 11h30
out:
4h18
